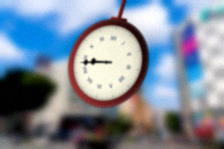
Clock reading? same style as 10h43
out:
8h43
